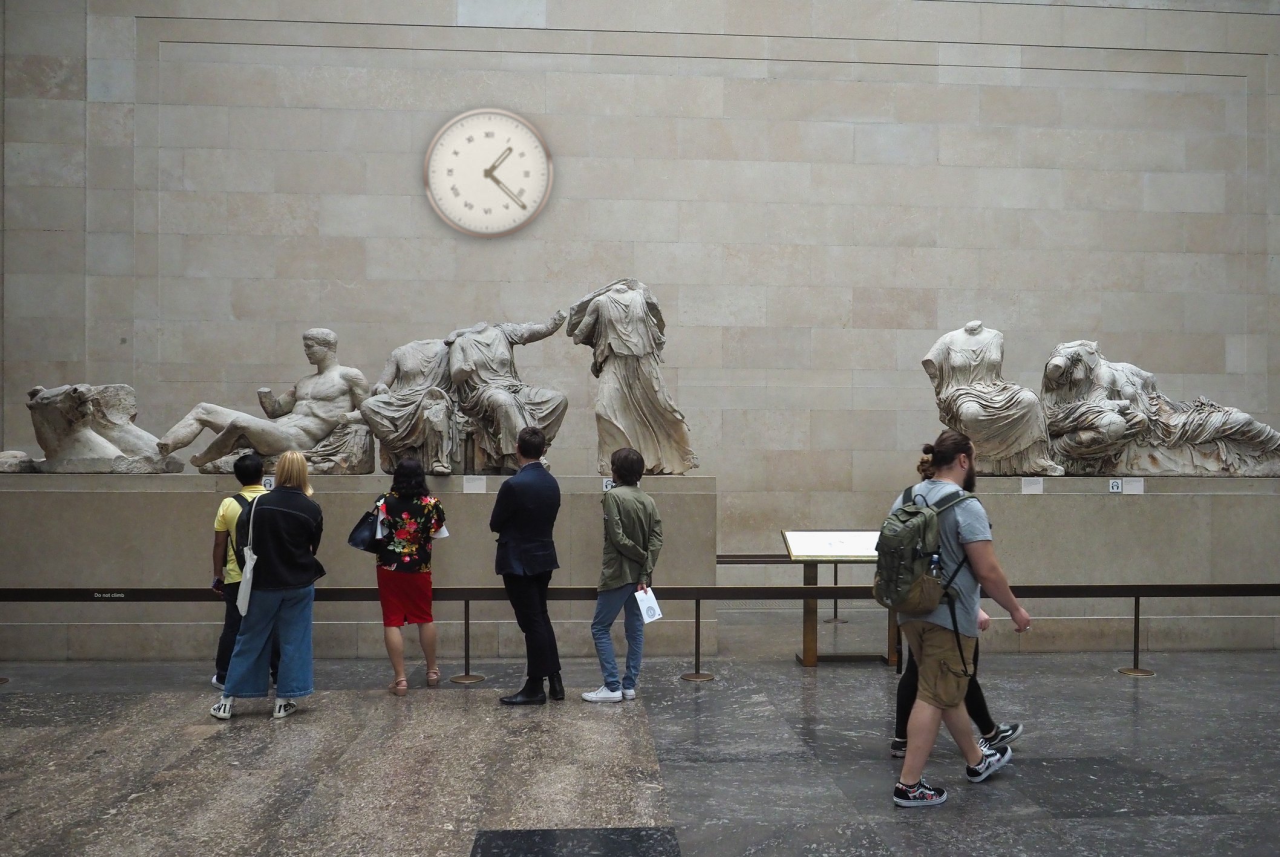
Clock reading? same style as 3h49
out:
1h22
